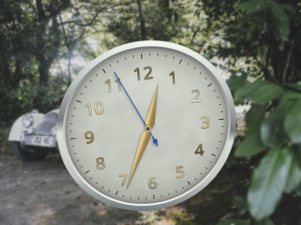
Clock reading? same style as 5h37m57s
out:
12h33m56s
